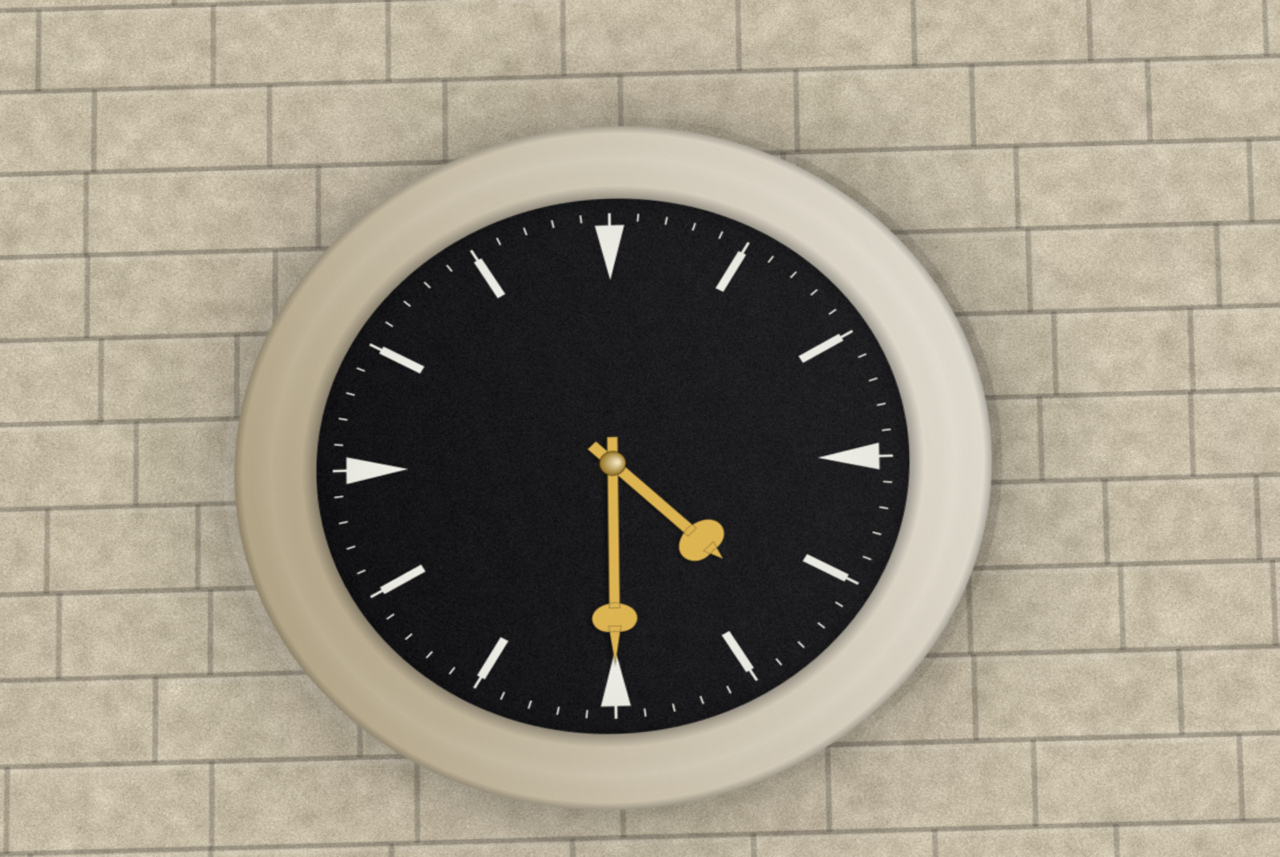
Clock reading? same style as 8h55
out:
4h30
